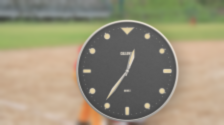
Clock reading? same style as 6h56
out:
12h36
